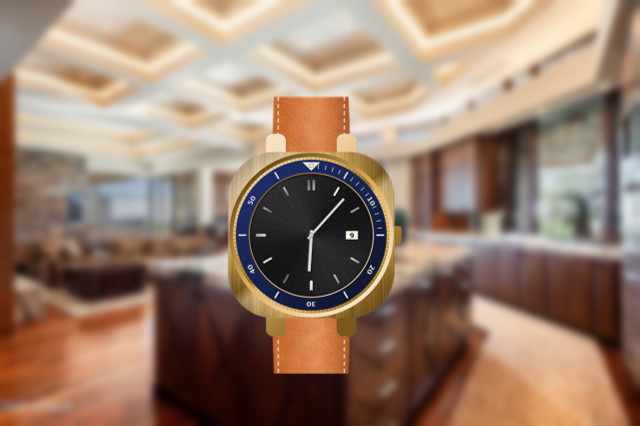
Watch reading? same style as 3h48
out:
6h07
